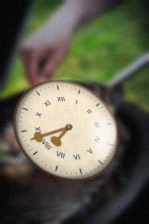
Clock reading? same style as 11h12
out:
7h43
